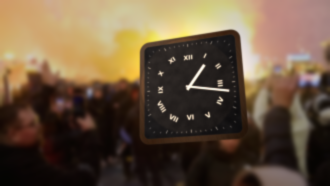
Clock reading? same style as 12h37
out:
1h17
